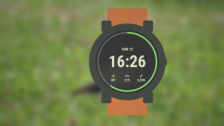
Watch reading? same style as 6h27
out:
16h26
